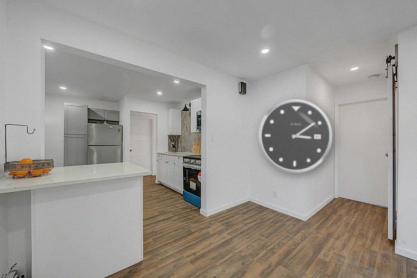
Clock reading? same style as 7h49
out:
3h09
